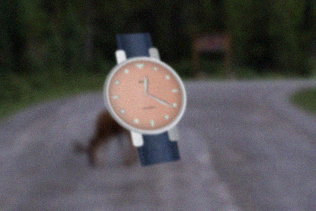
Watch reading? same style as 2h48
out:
12h21
